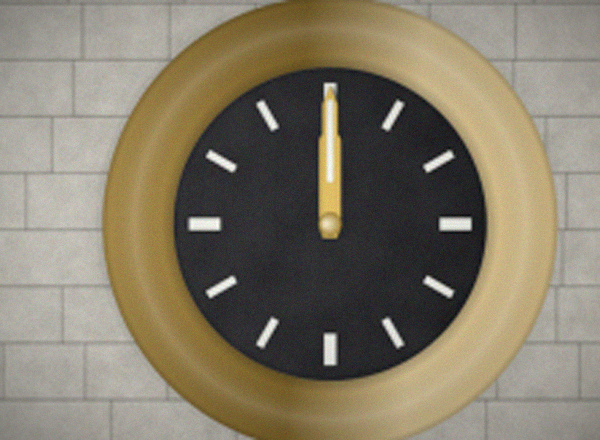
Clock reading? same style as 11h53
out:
12h00
